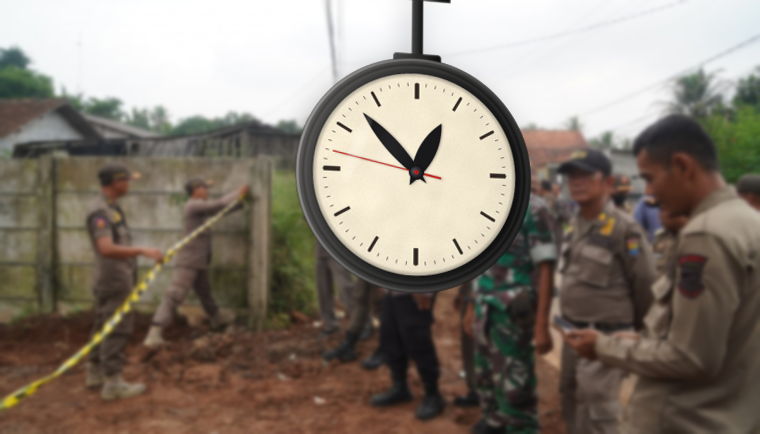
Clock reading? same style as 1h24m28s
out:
12h52m47s
